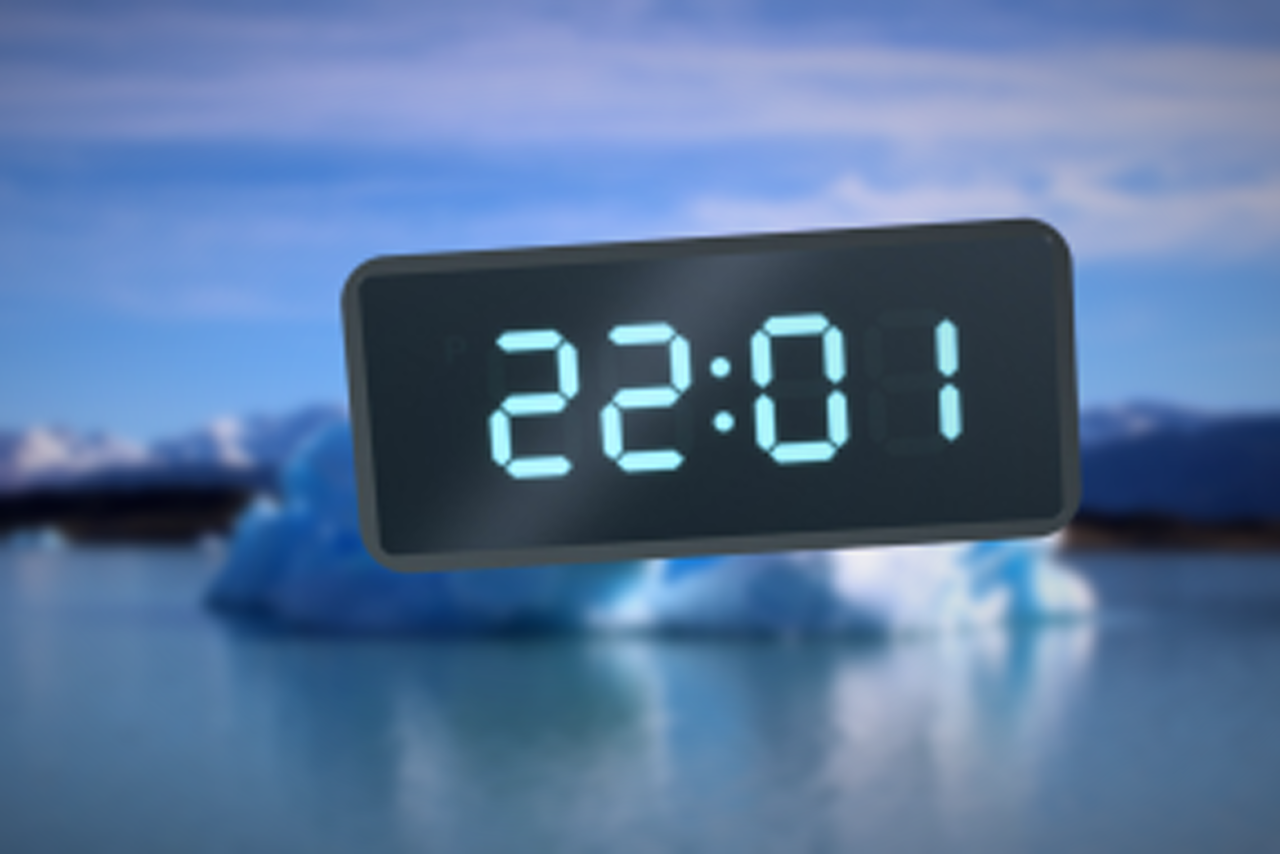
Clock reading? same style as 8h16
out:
22h01
